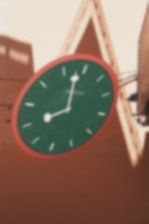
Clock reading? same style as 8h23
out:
7h58
